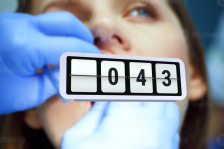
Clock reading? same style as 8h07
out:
0h43
